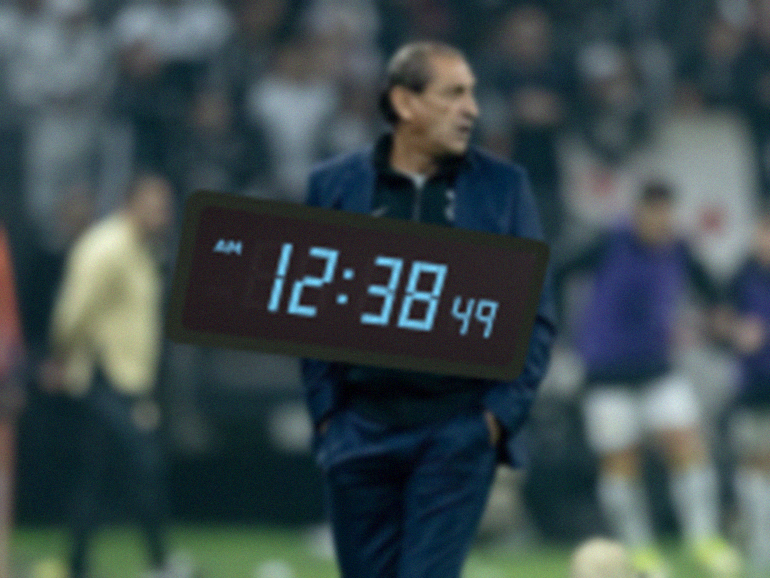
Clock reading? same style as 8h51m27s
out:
12h38m49s
